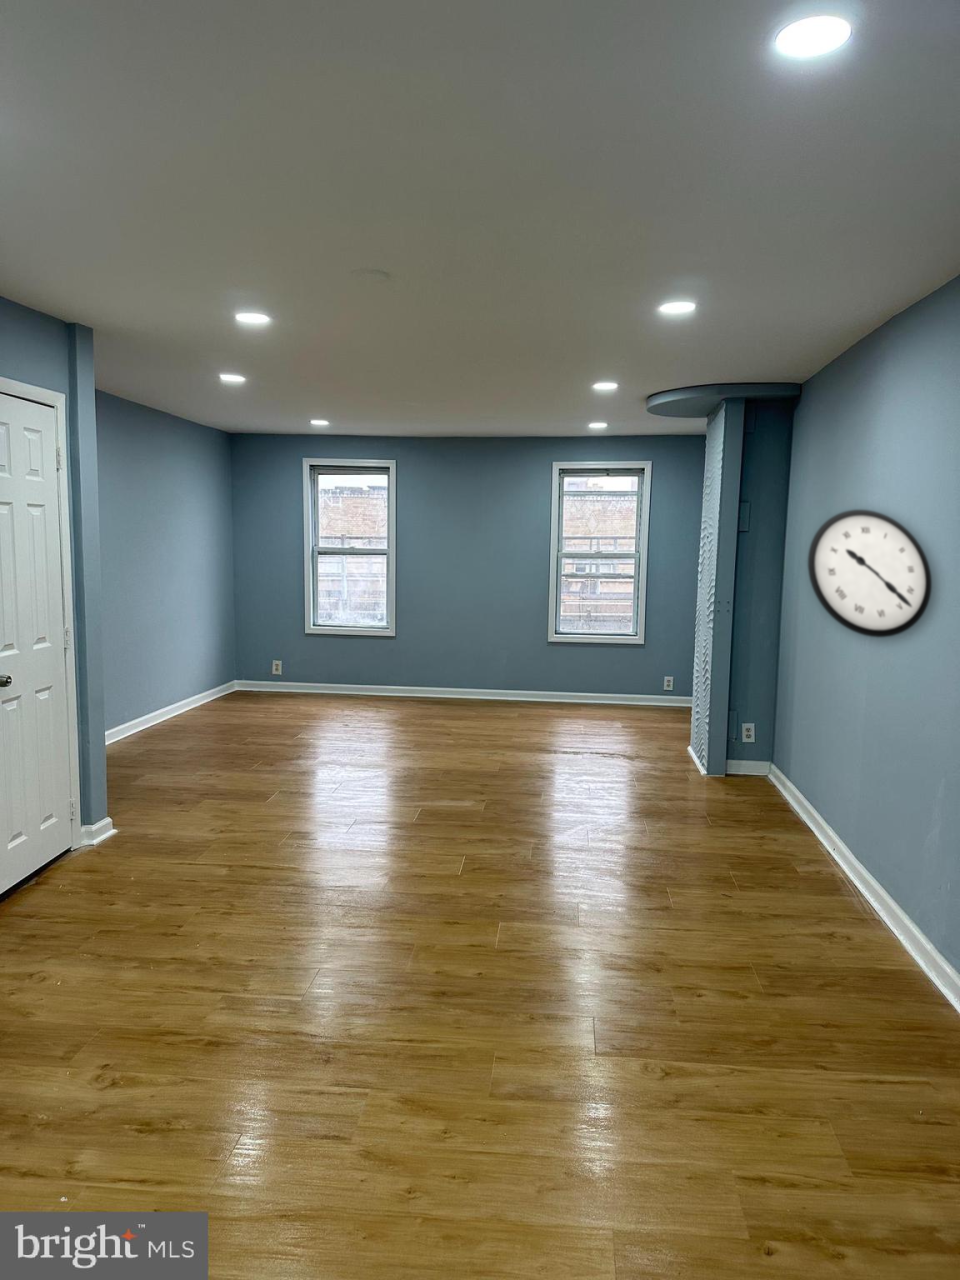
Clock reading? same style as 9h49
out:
10h23
